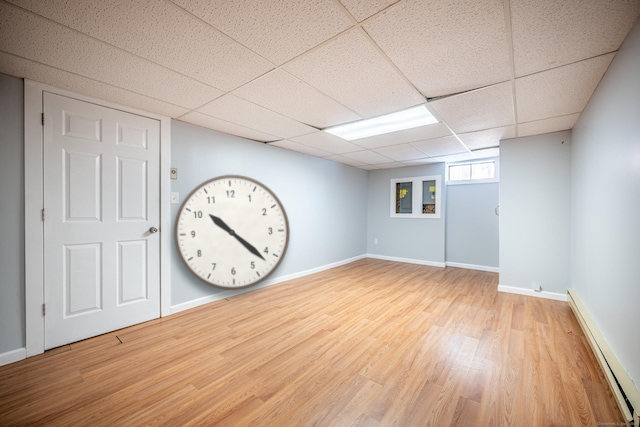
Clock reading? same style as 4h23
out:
10h22
